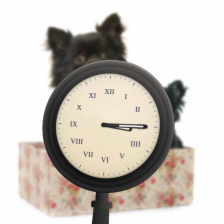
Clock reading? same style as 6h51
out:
3h15
